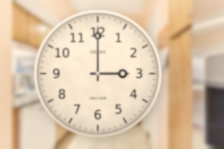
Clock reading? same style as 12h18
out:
3h00
